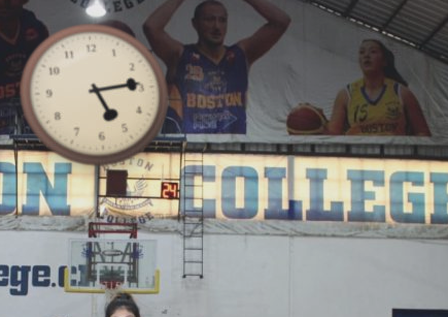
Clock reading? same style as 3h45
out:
5h14
